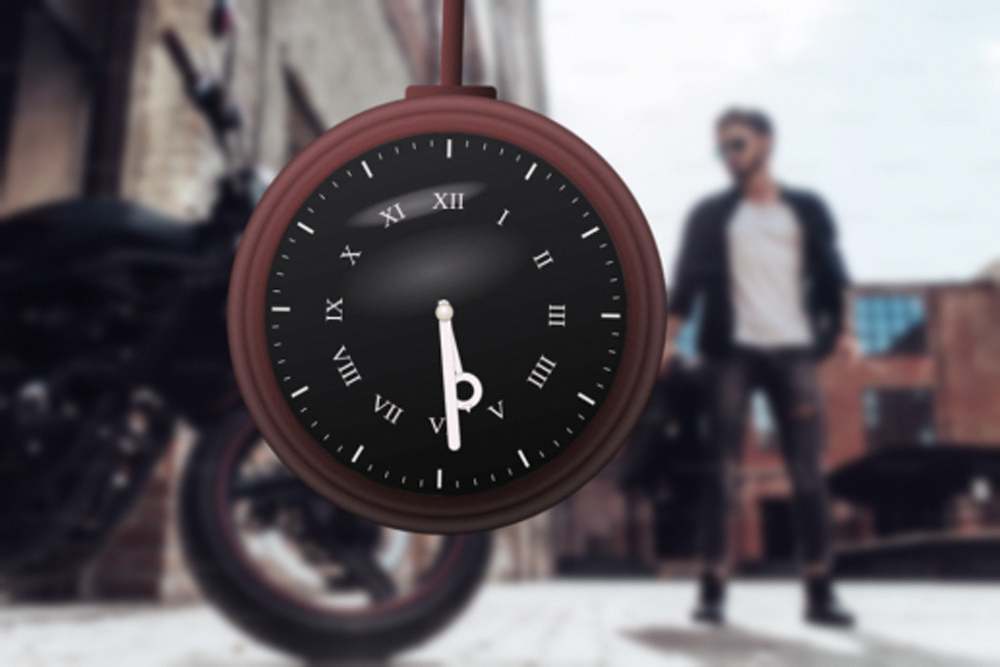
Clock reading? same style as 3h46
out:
5h29
